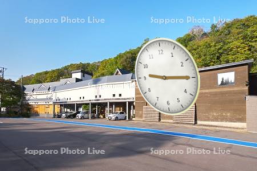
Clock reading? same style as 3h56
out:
9h15
